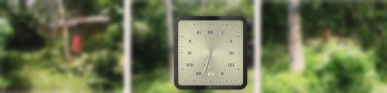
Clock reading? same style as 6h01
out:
6h33
